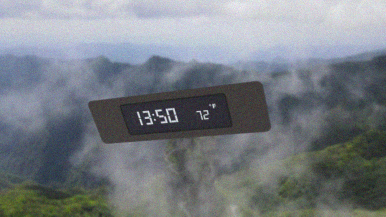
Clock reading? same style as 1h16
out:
13h50
